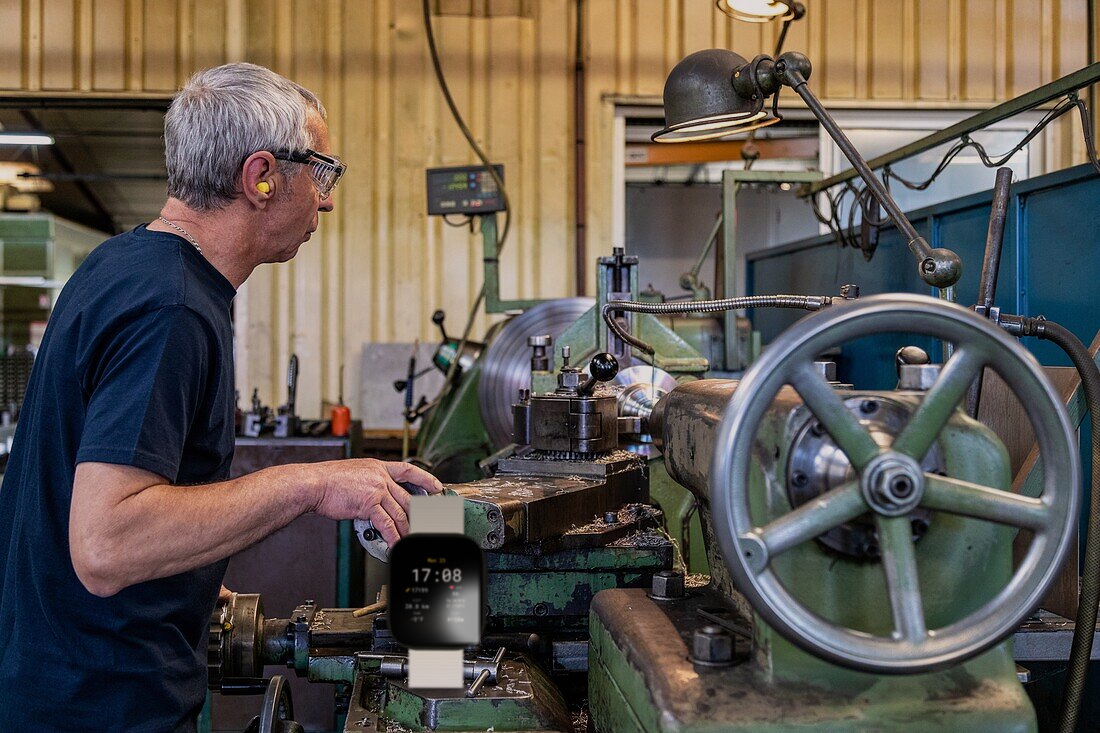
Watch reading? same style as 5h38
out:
17h08
